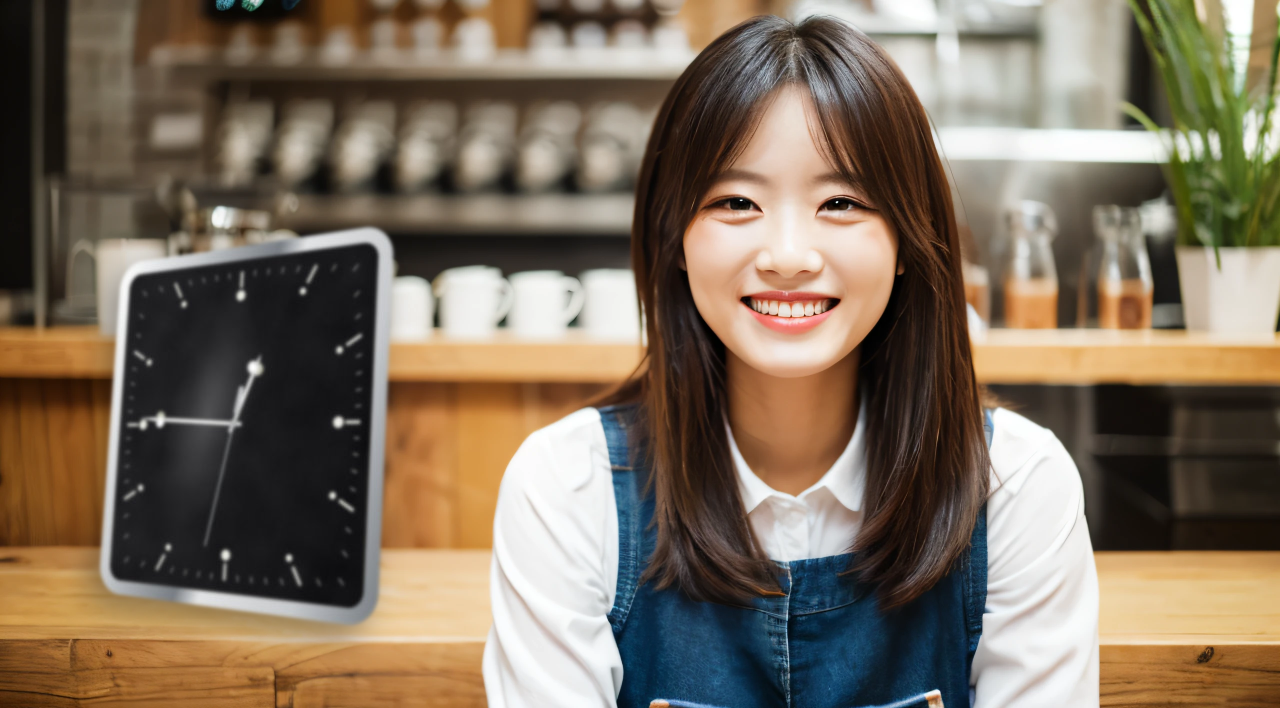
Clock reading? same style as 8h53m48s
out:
12h45m32s
